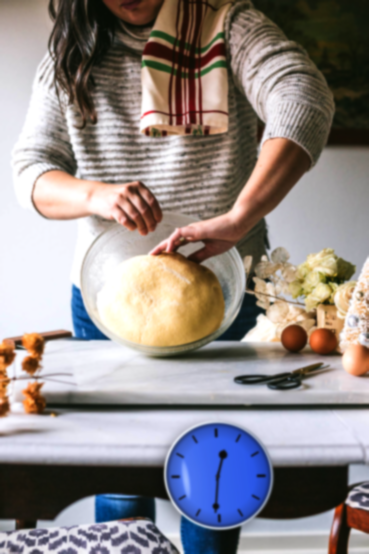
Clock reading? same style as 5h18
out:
12h31
